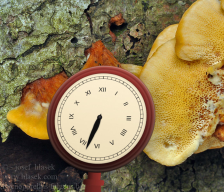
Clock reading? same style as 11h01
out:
6h33
